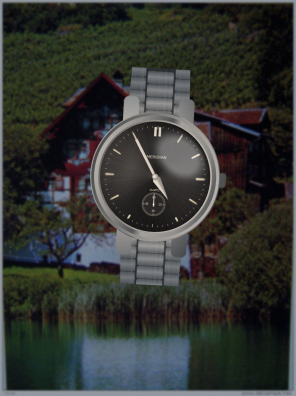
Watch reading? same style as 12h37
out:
4h55
